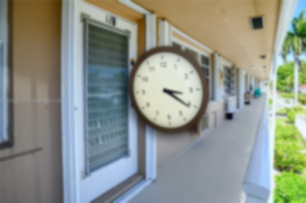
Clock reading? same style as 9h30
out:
3h21
